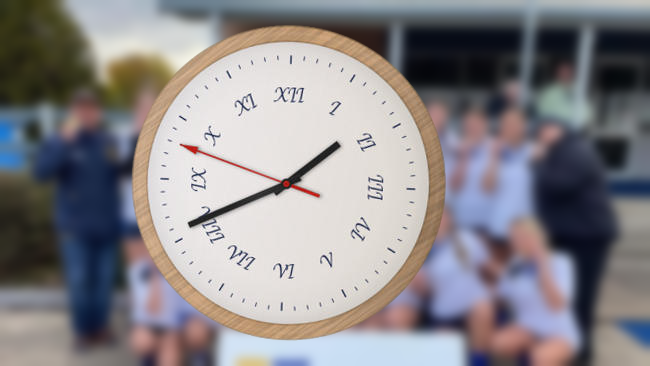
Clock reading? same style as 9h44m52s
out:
1h40m48s
